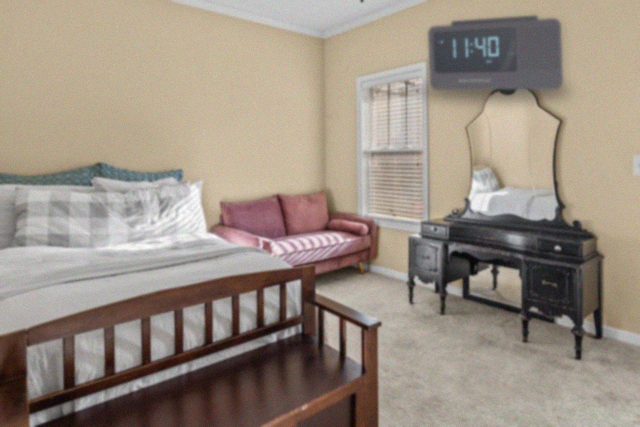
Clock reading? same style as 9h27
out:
11h40
